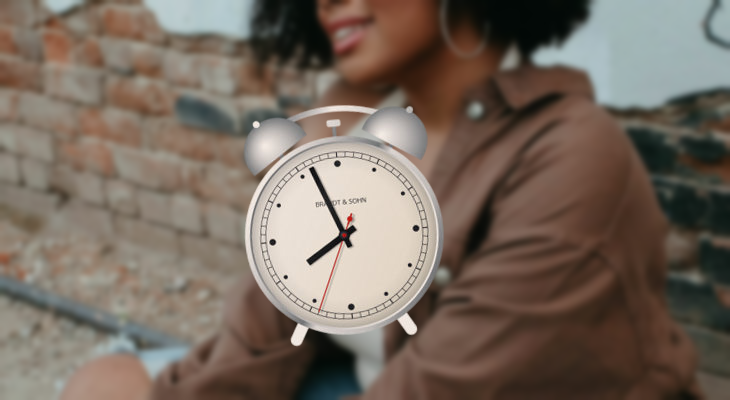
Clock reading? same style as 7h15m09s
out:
7h56m34s
